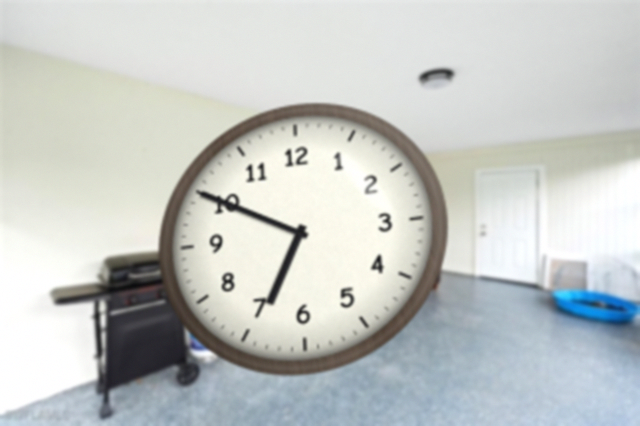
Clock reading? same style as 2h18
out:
6h50
